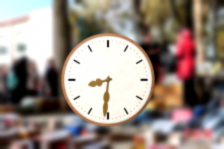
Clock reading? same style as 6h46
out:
8h31
